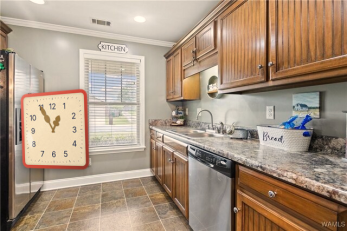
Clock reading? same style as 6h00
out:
12h55
